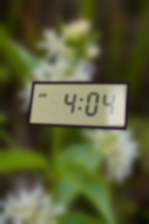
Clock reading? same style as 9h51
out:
4h04
